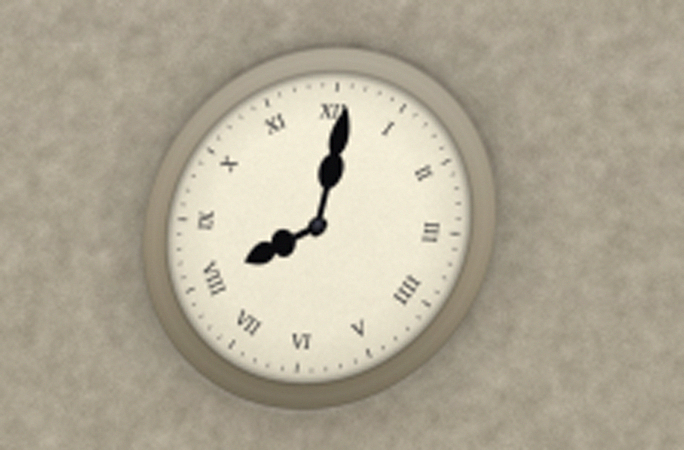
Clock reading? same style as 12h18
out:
8h01
